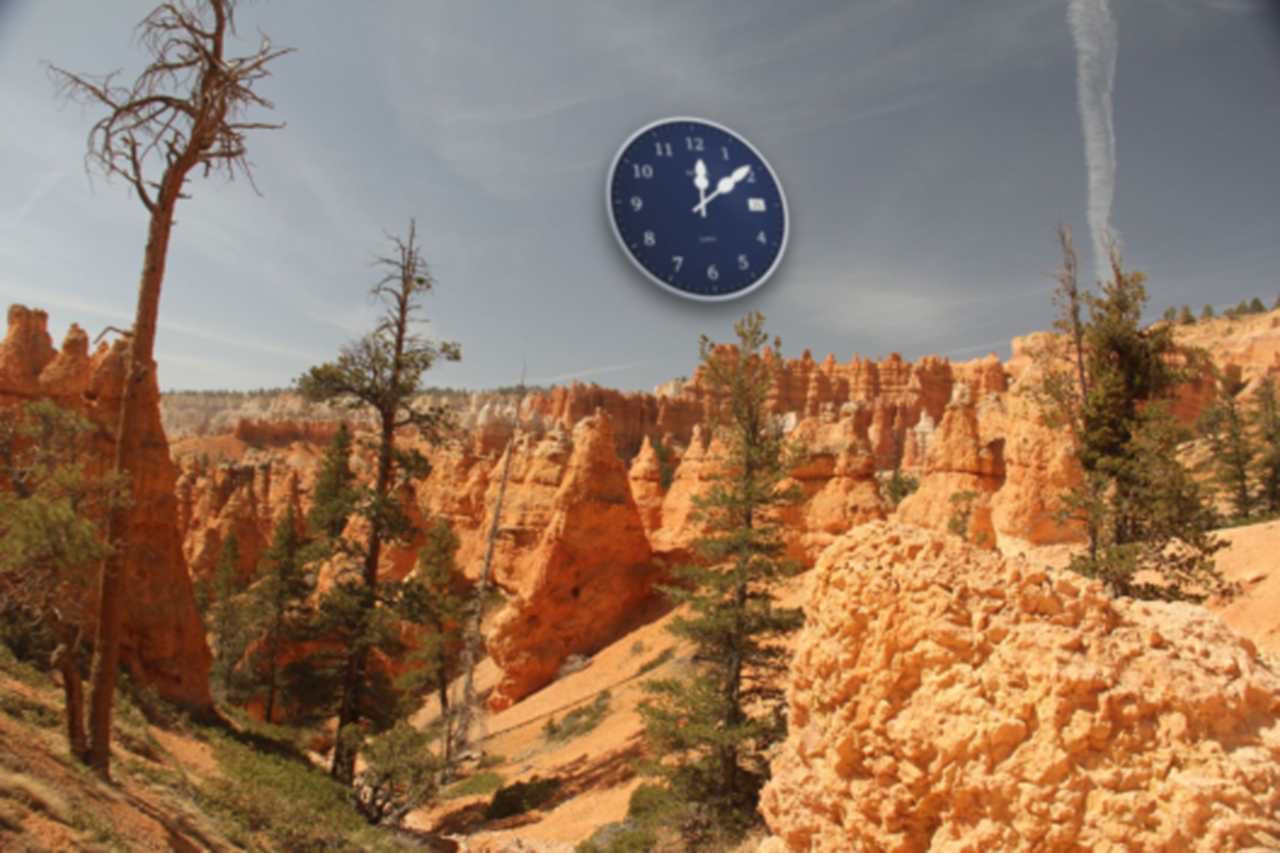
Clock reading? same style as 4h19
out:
12h09
